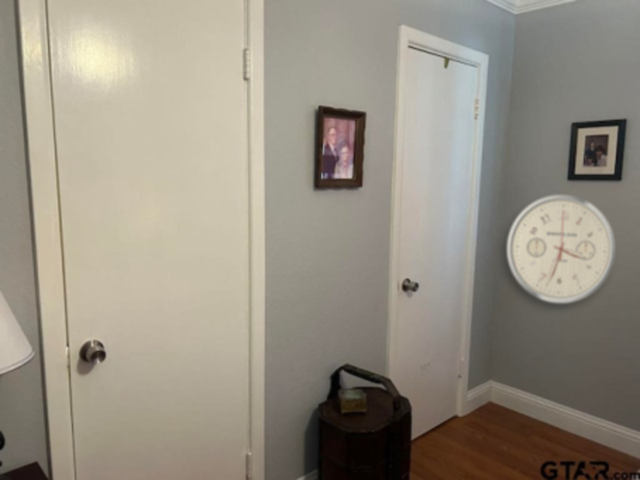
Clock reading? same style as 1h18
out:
3h33
